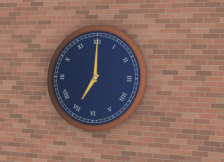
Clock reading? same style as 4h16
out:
7h00
